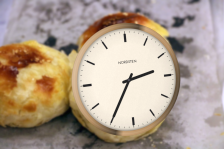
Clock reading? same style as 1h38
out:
2h35
